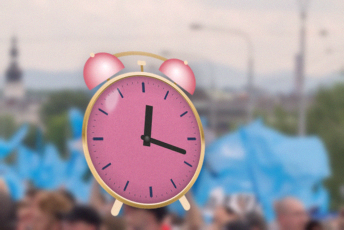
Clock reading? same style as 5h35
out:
12h18
